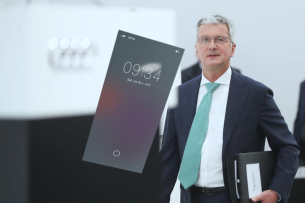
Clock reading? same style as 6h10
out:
9h34
